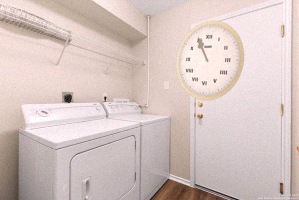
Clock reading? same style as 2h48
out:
10h55
